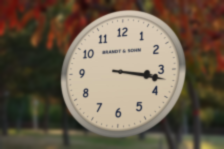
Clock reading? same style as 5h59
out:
3h17
